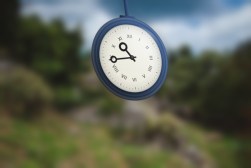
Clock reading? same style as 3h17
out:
10h44
